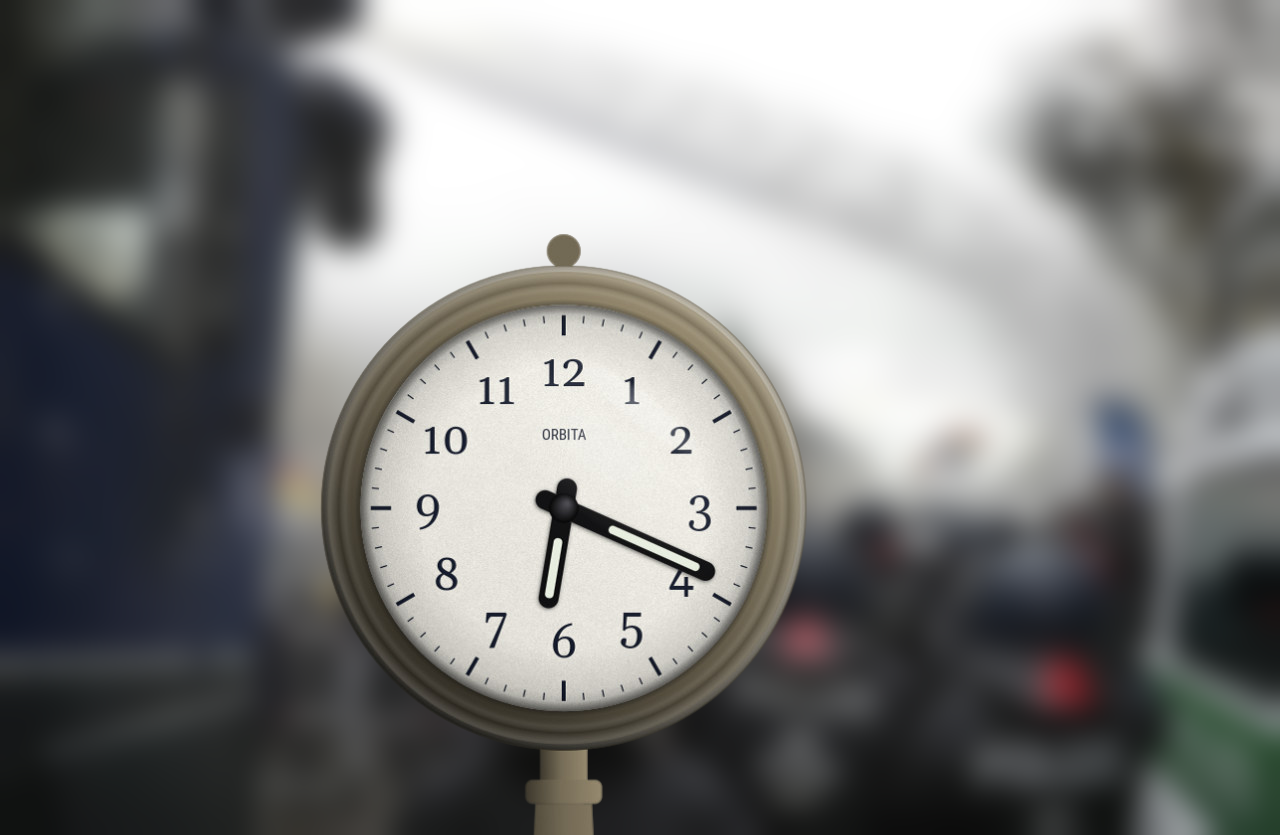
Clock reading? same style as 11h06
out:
6h19
